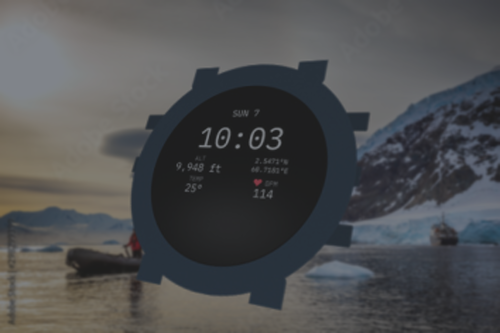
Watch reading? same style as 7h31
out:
10h03
